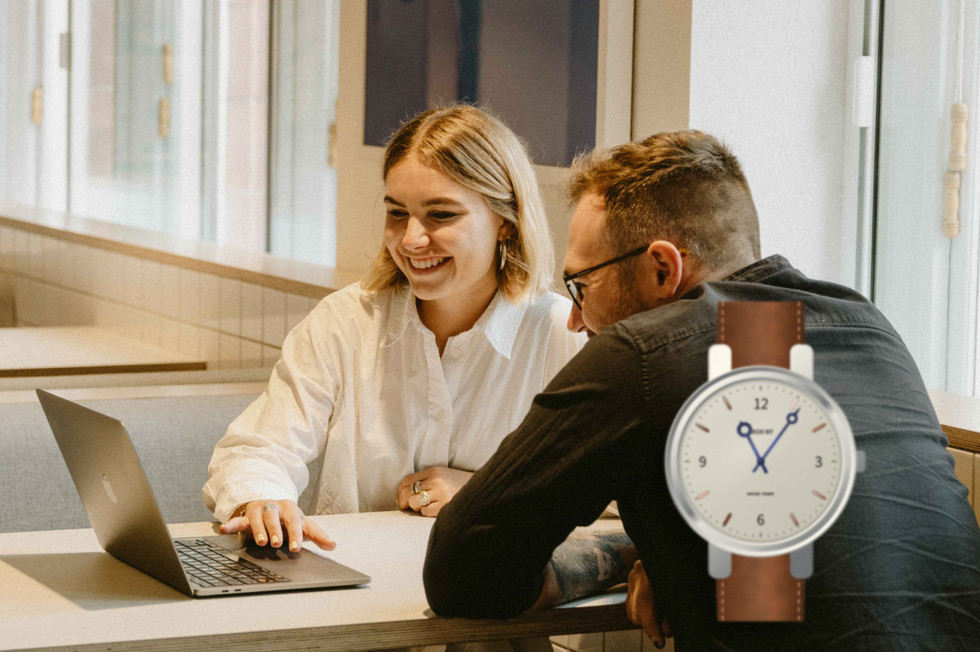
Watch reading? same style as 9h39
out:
11h06
